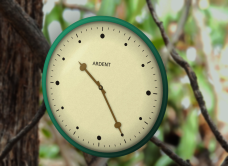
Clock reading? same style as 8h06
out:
10h25
